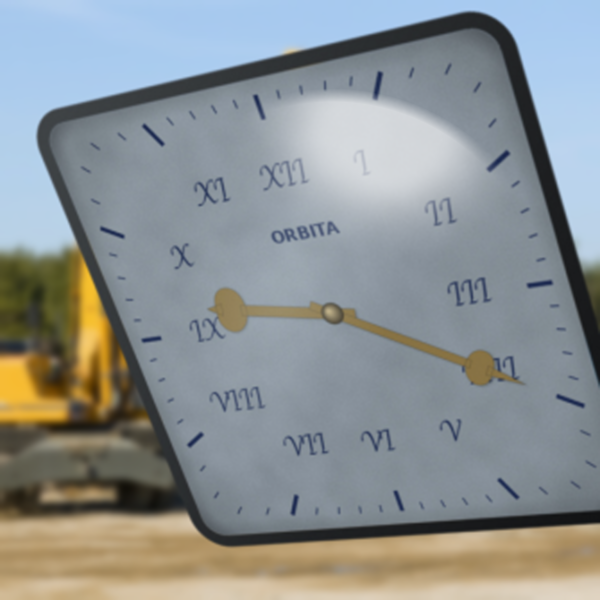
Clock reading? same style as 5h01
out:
9h20
